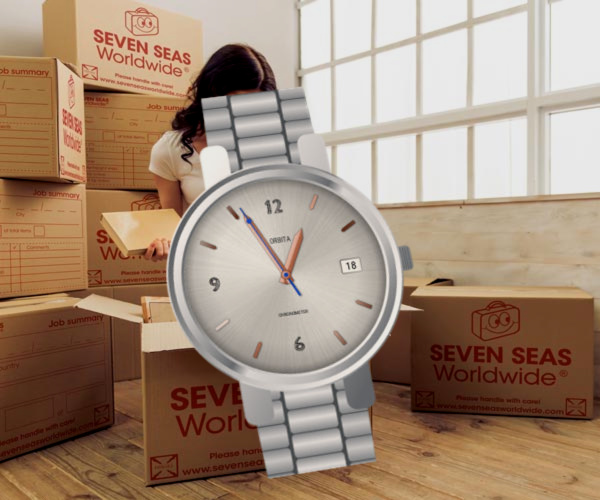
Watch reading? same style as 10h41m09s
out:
12h55m56s
